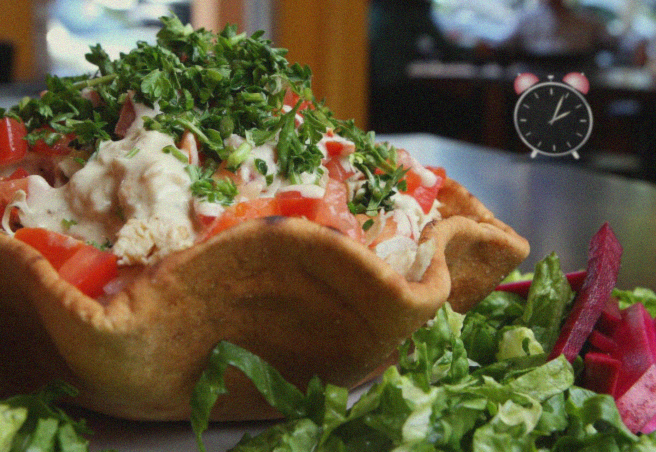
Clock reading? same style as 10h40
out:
2h04
